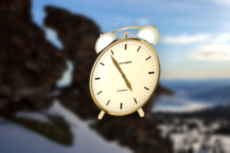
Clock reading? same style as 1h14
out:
4h54
